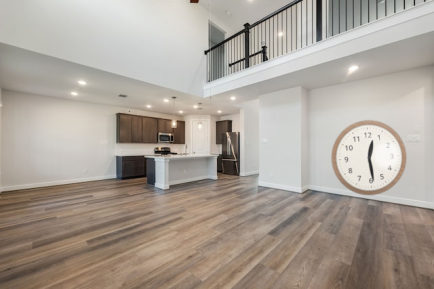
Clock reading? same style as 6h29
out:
12h29
